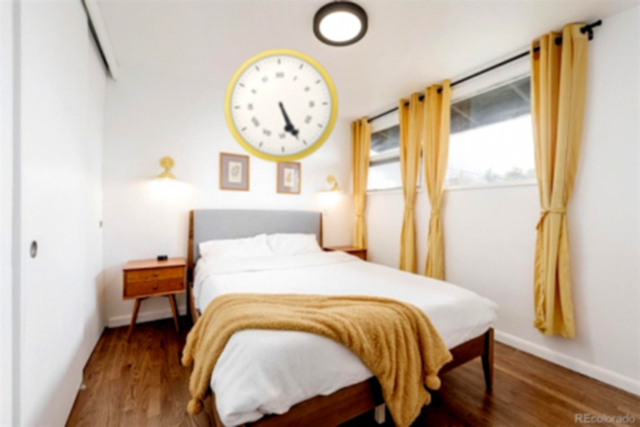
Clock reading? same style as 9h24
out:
5h26
